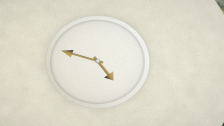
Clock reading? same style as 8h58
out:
4h48
